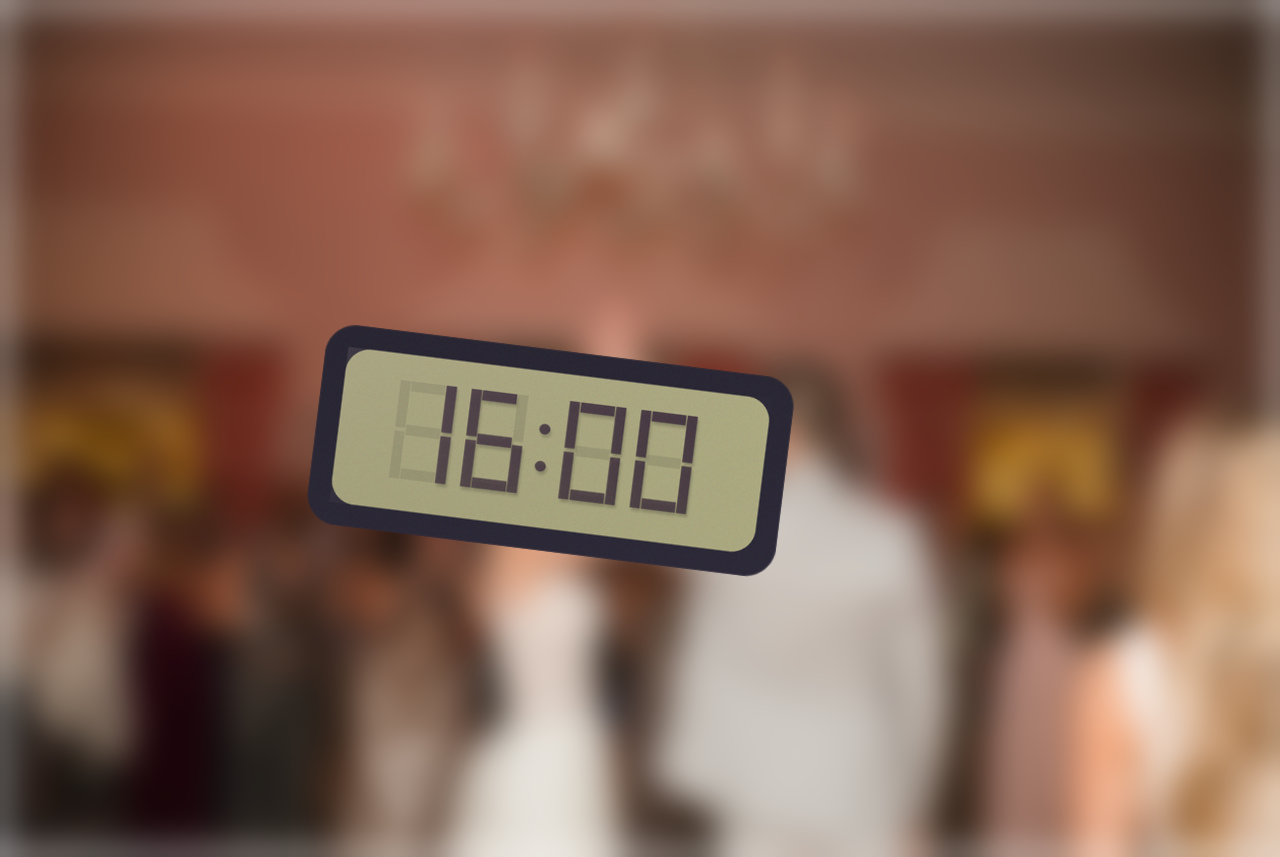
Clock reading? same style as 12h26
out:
16h00
